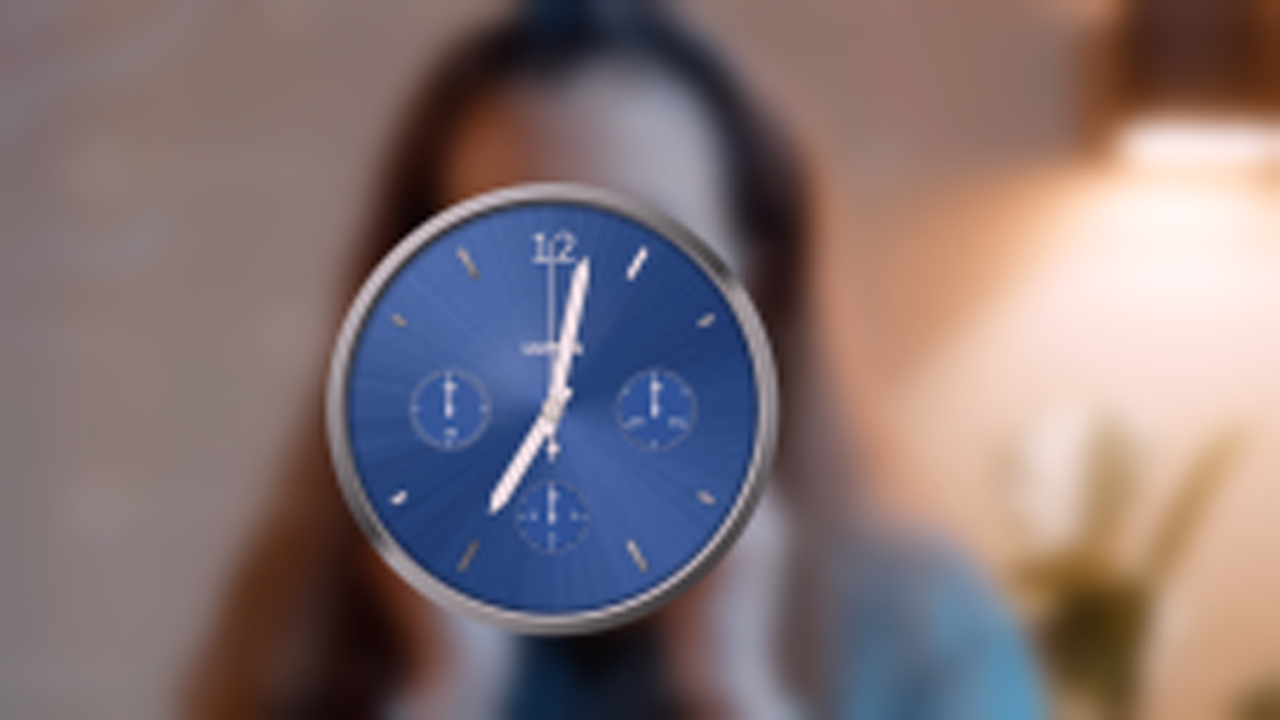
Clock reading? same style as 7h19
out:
7h02
